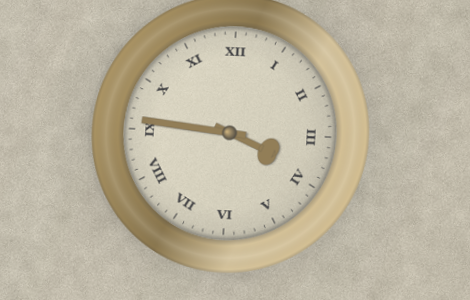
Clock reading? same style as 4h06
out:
3h46
